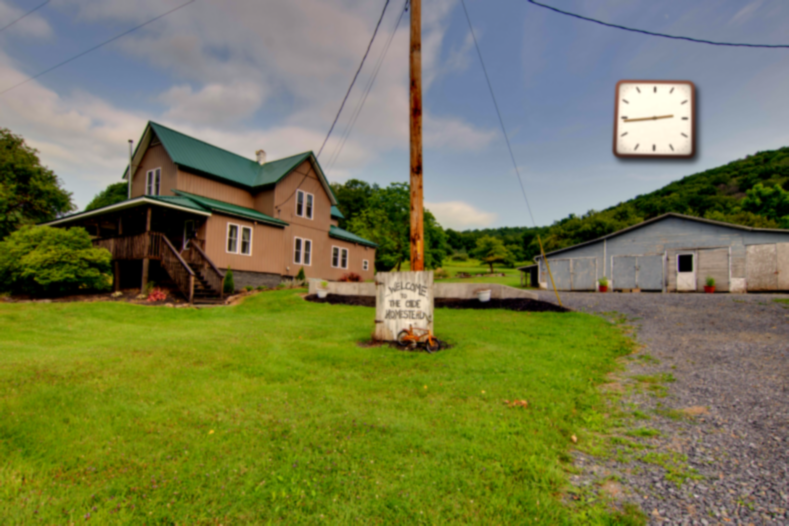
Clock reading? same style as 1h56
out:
2h44
